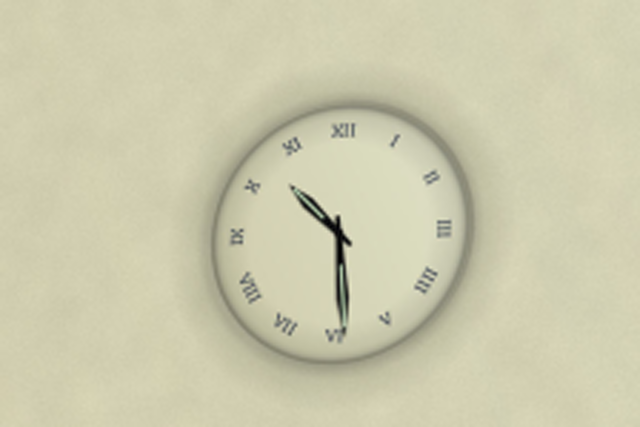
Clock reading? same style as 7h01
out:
10h29
